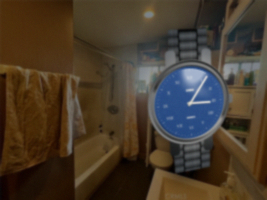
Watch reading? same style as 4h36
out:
3h06
